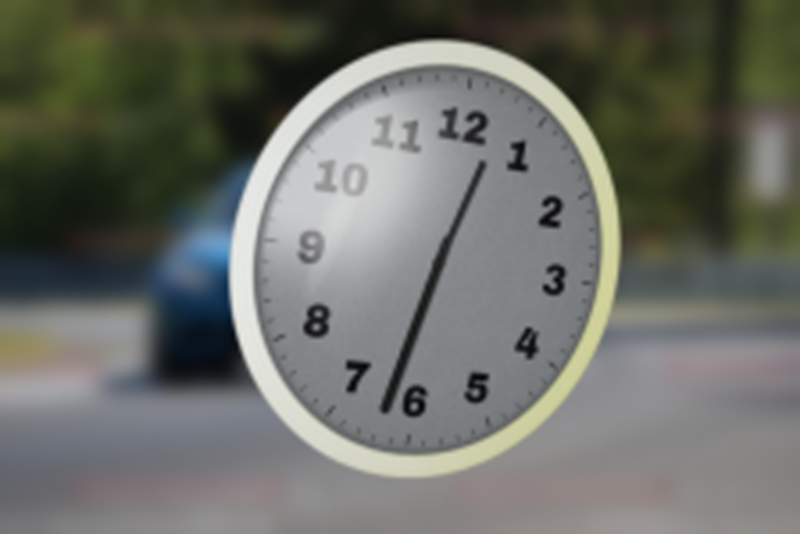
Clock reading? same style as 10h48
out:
12h32
